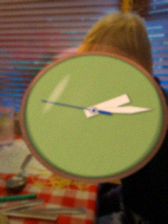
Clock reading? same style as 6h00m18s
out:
2h14m47s
